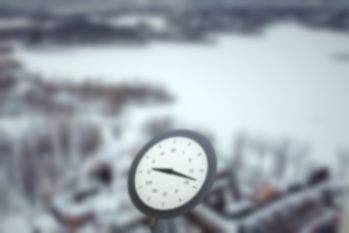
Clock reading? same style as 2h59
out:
9h18
